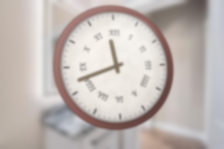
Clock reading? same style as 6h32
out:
11h42
